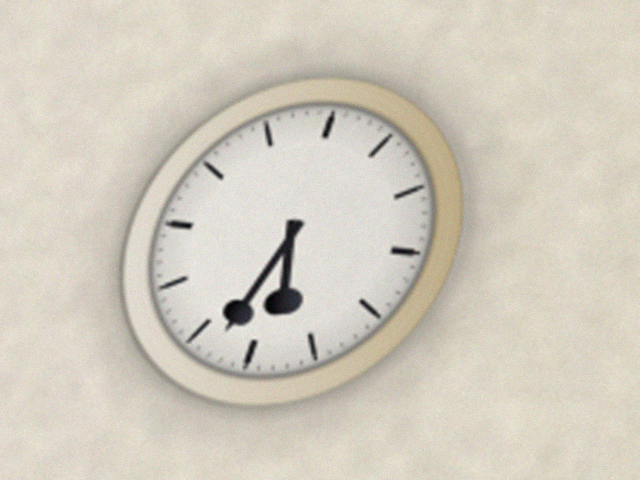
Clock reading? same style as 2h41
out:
5h33
